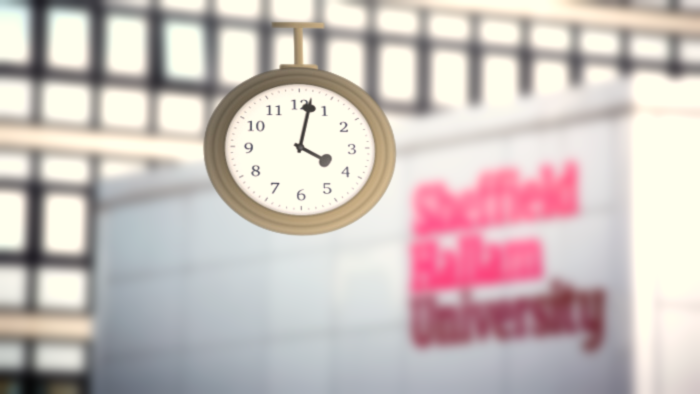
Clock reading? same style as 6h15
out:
4h02
